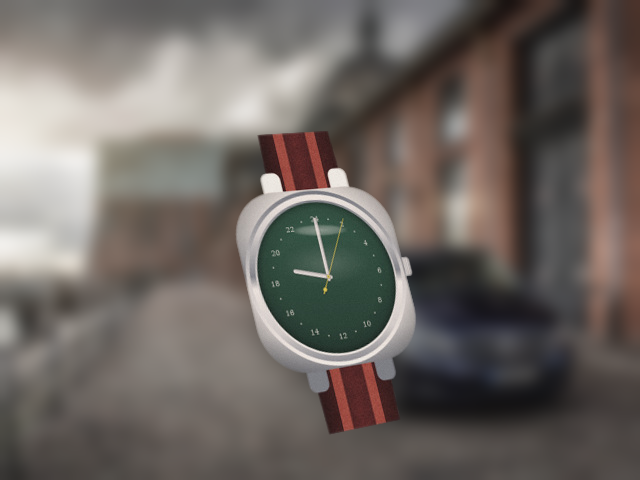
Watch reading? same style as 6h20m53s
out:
19h00m05s
